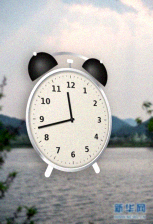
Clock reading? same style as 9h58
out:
11h43
